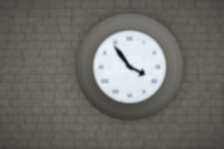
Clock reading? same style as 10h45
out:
3h54
